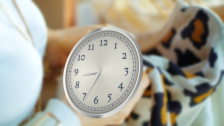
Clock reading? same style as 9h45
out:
8h34
